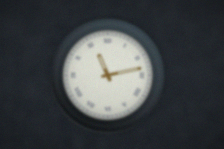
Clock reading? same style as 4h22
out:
11h13
